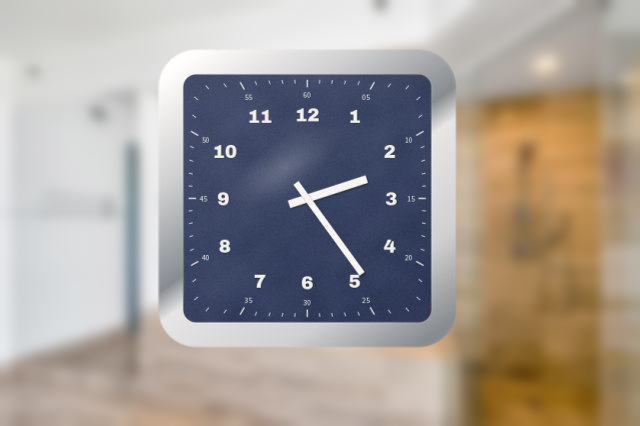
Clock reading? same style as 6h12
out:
2h24
